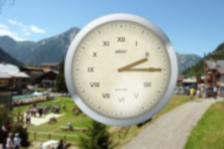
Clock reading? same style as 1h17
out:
2h15
